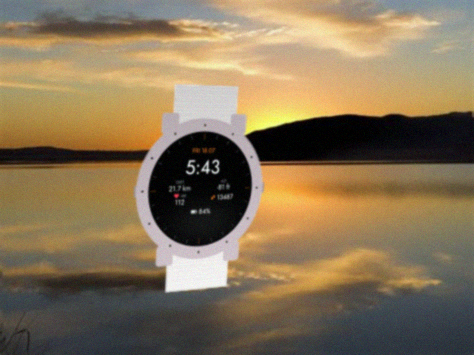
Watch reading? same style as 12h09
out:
5h43
